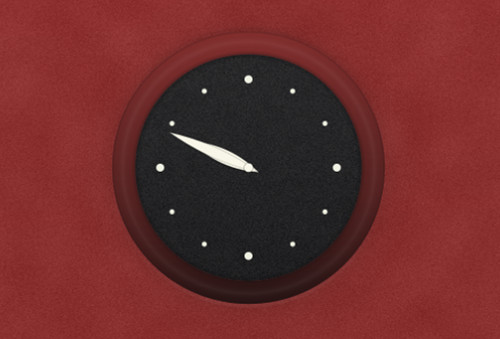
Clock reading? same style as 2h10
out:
9h49
